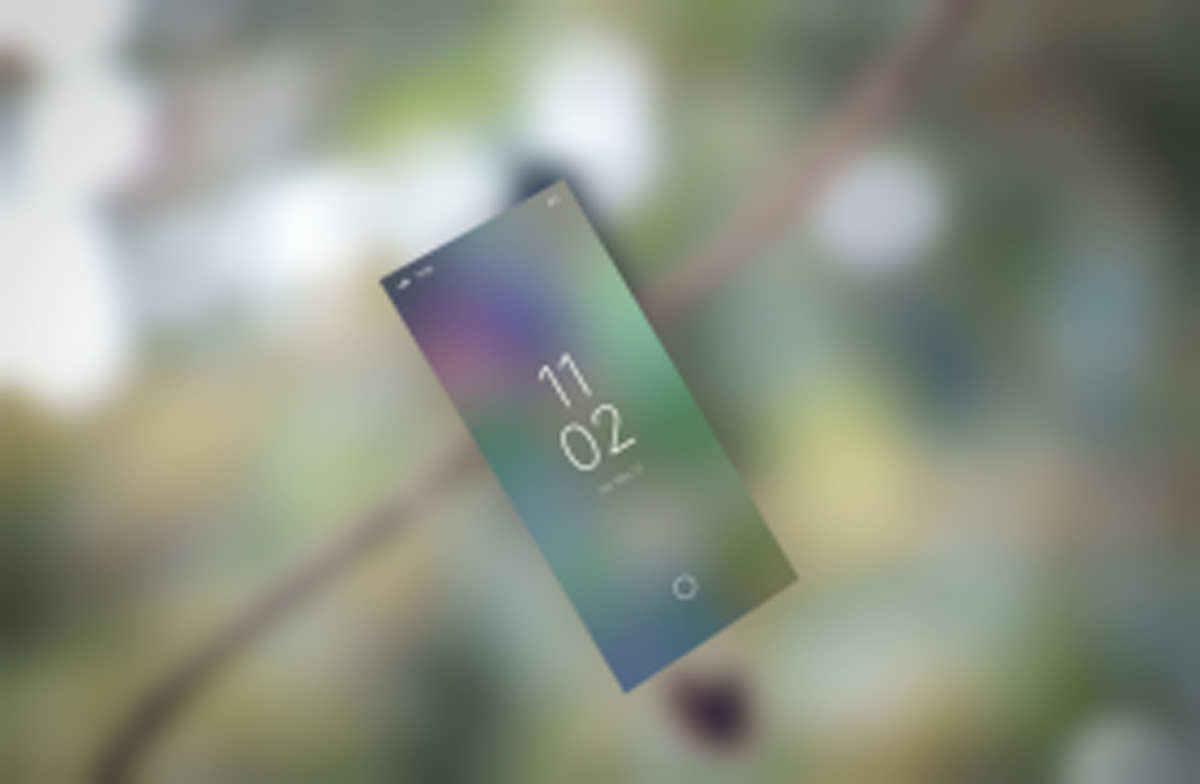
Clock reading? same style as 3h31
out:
11h02
